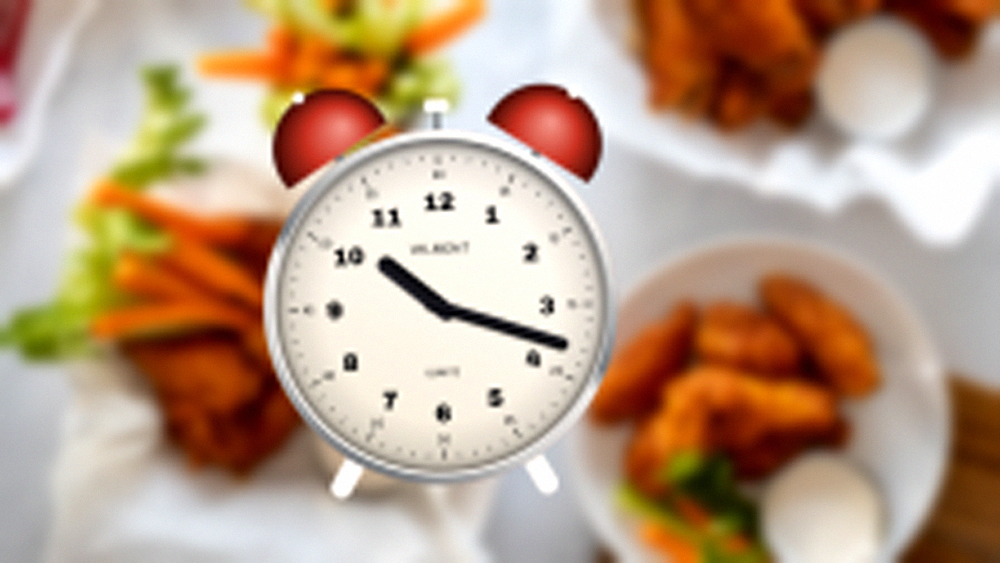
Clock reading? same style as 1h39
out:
10h18
